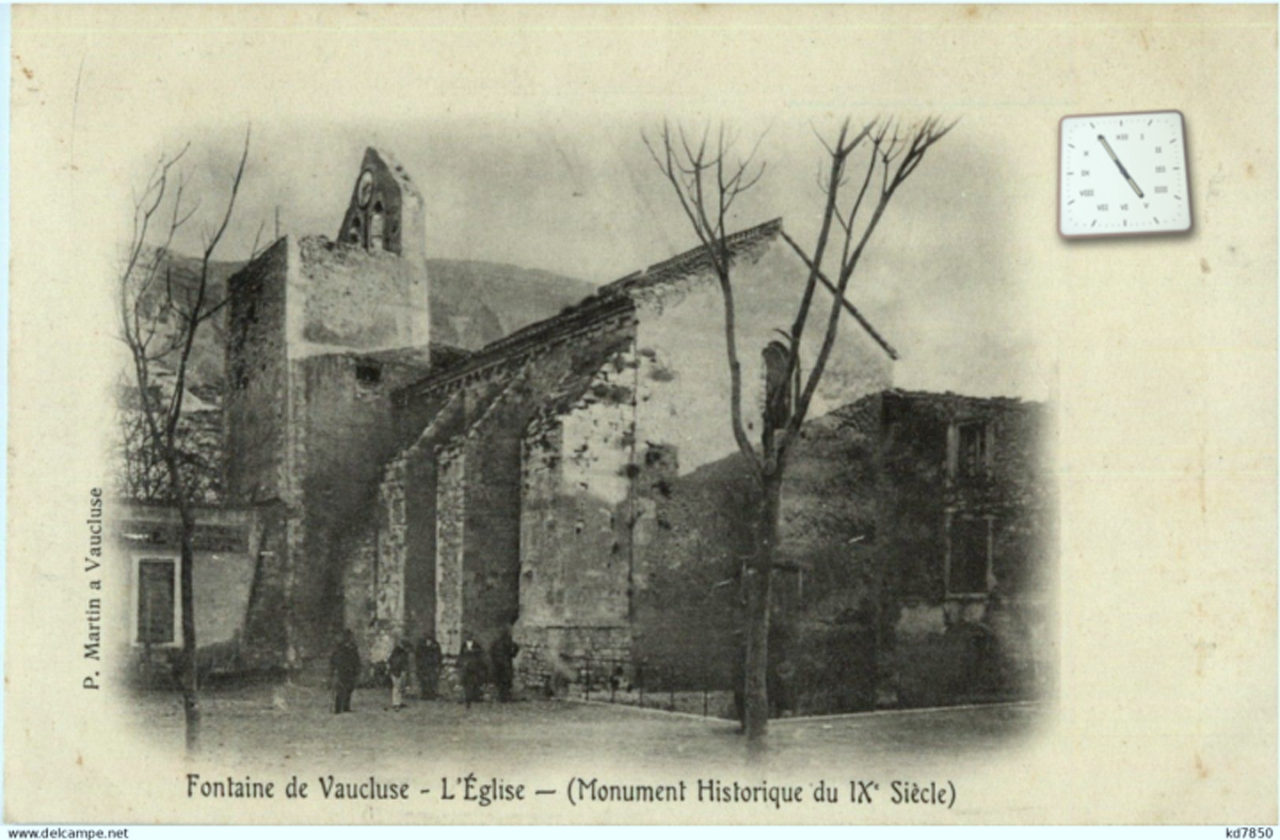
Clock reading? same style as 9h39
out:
4h55
